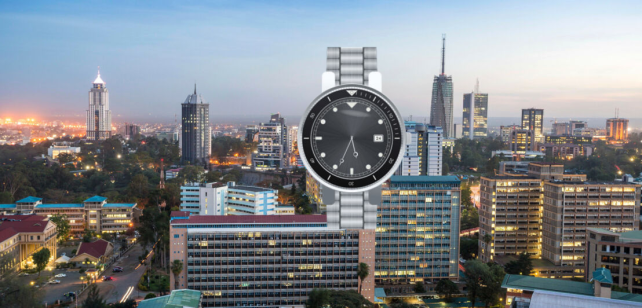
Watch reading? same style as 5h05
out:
5h34
